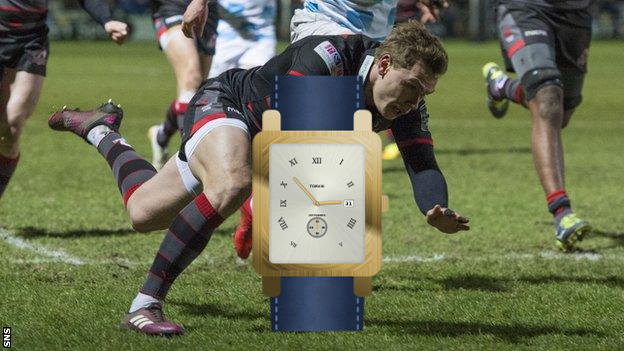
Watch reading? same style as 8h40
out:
2h53
